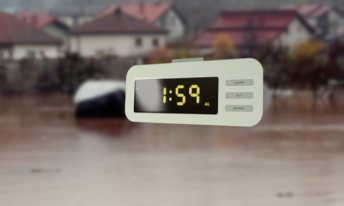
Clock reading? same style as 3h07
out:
1h59
